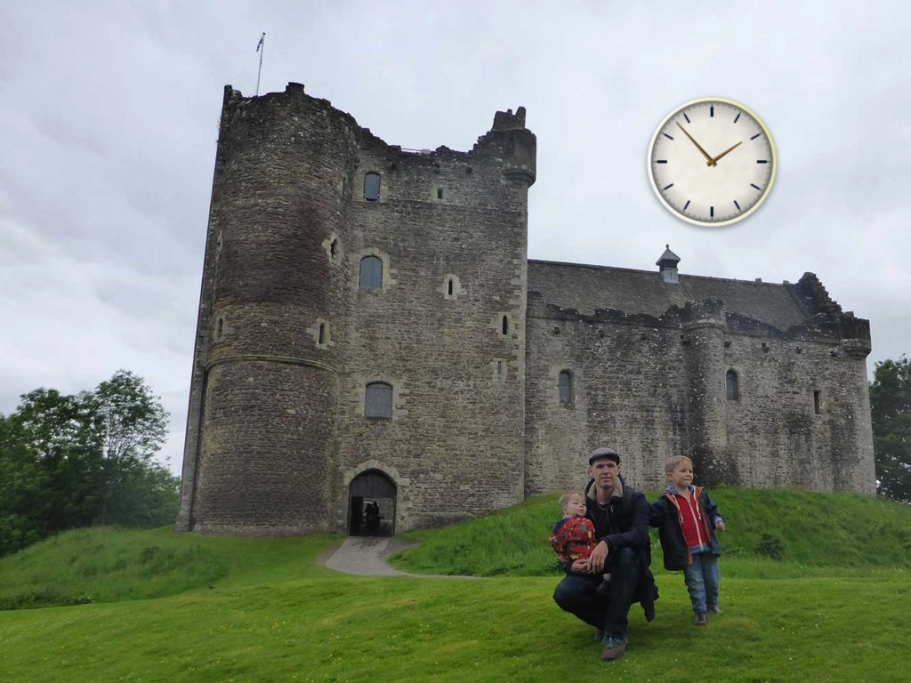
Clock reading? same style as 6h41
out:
1h53
